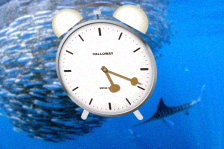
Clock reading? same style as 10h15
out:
5h19
